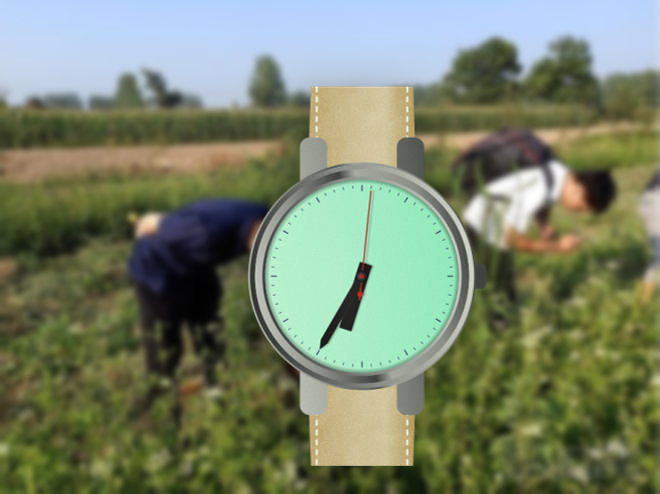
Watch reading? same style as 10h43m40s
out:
6h35m01s
